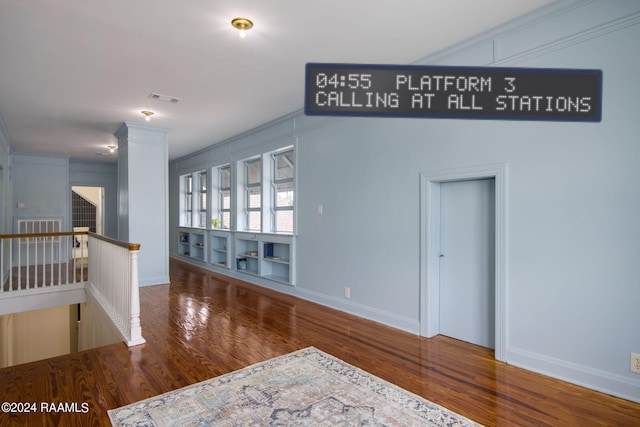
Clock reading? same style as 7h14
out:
4h55
